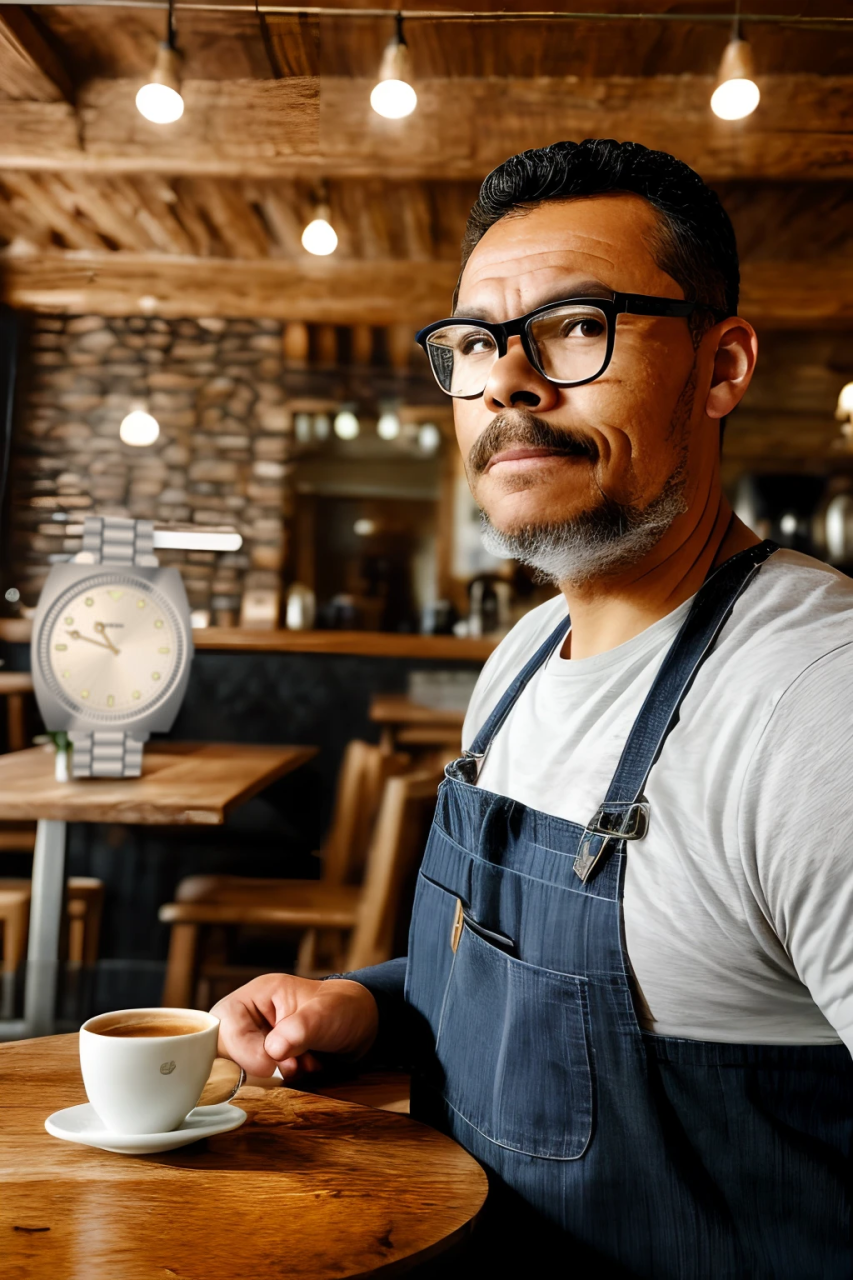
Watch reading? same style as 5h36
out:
10h48
